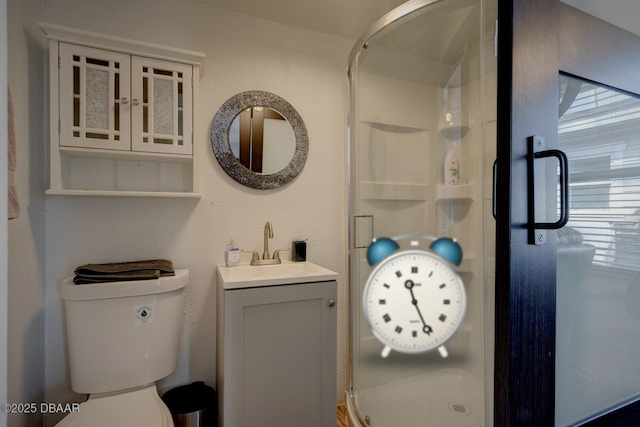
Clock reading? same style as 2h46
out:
11h26
